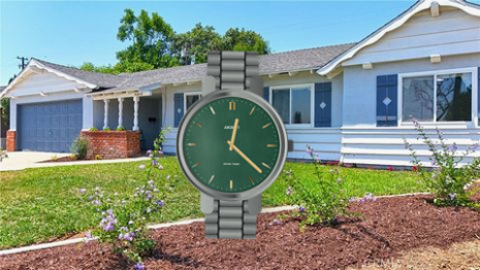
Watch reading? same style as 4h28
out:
12h22
